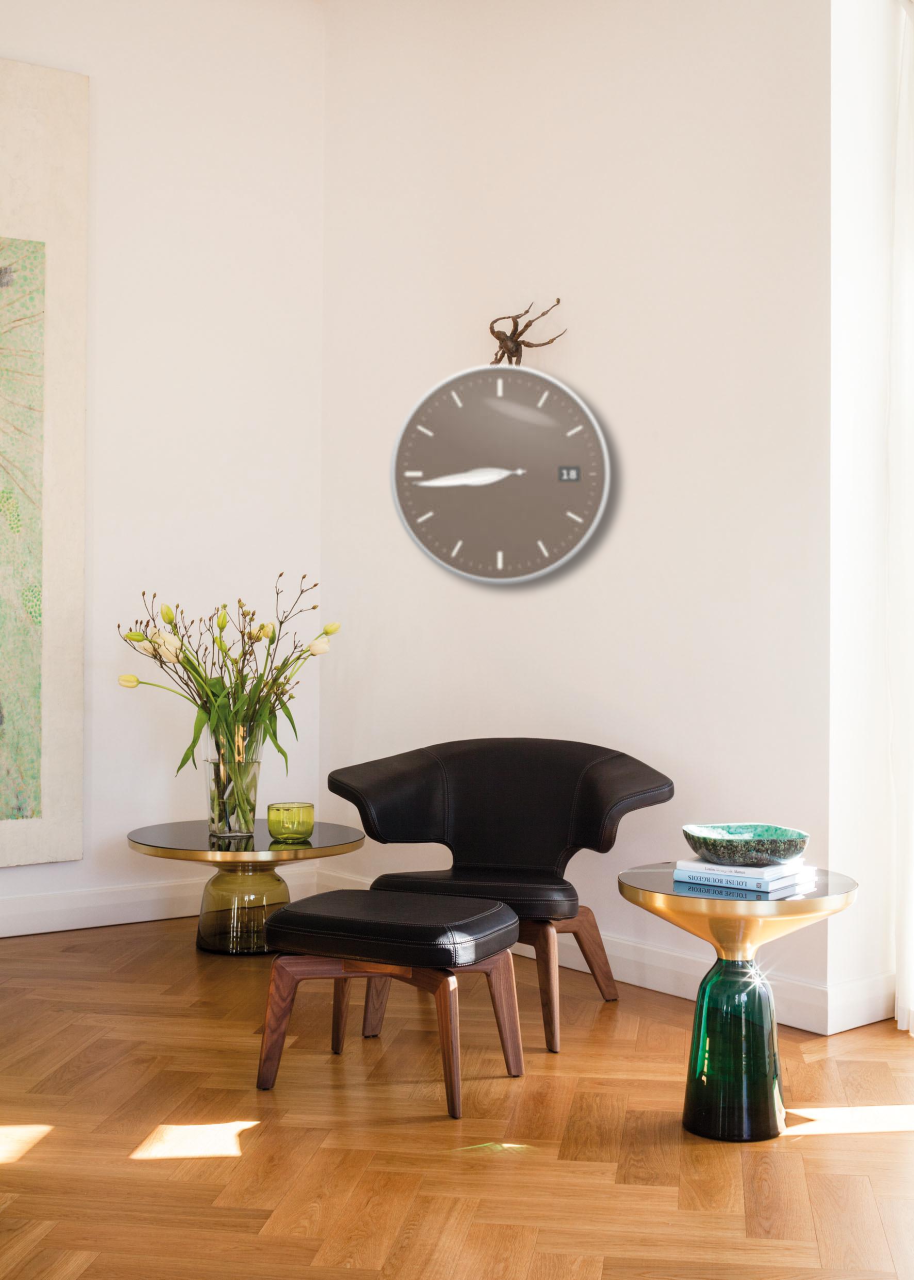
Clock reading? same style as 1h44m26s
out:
8h43m44s
